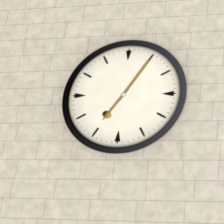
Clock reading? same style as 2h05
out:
7h05
